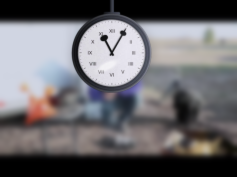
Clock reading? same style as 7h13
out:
11h05
